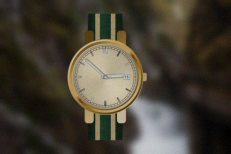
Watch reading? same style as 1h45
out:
2h52
